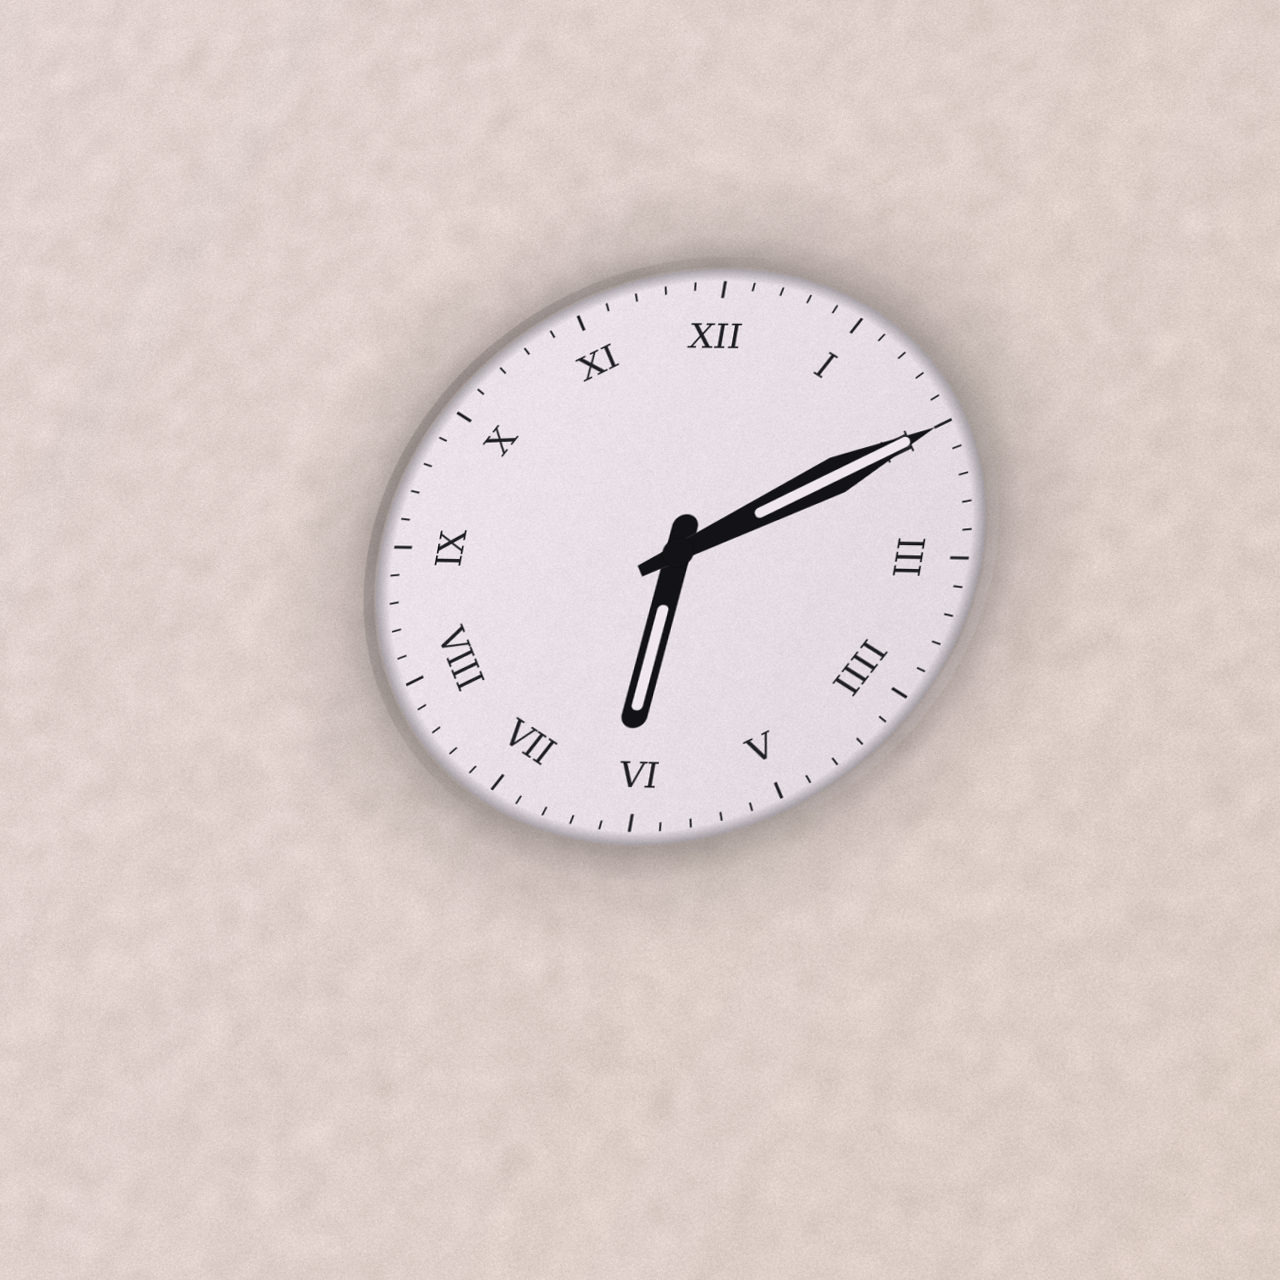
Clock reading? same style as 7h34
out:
6h10
